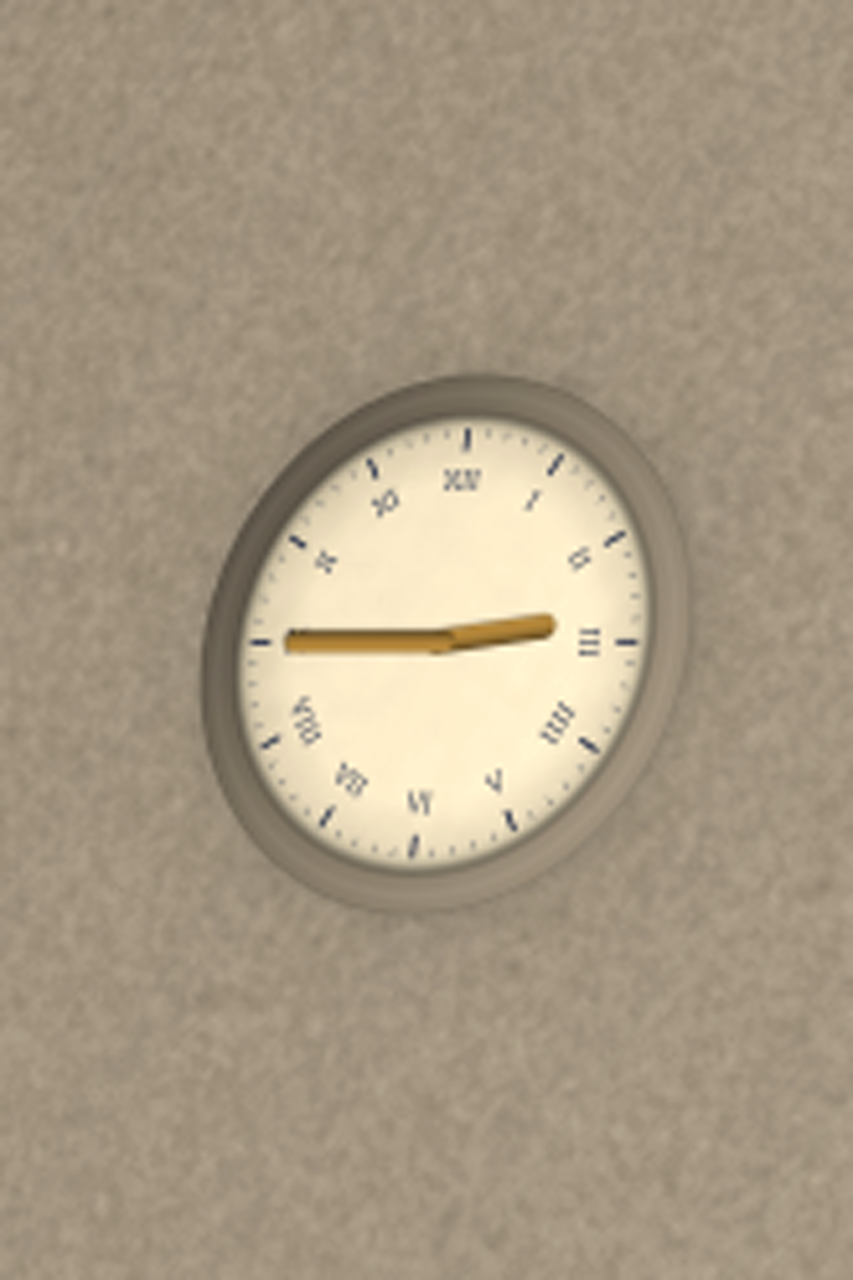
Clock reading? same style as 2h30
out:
2h45
